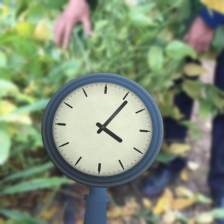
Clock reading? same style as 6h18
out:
4h06
